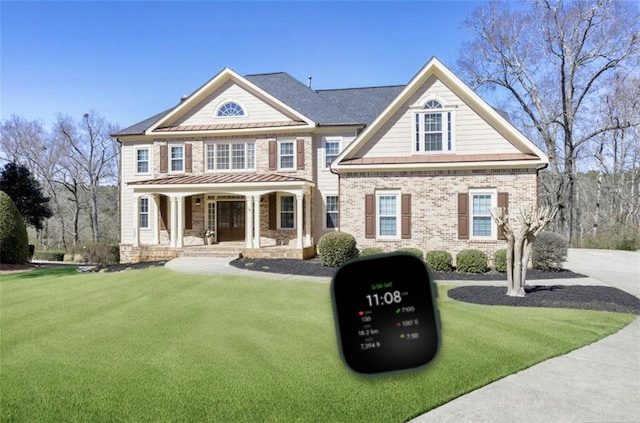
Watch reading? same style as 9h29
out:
11h08
